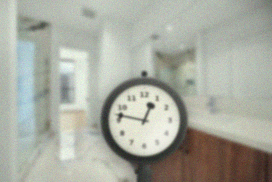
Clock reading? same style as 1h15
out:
12h47
